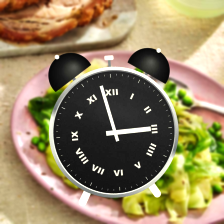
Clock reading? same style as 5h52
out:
2h58
